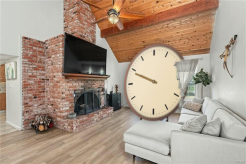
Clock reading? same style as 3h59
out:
9h49
